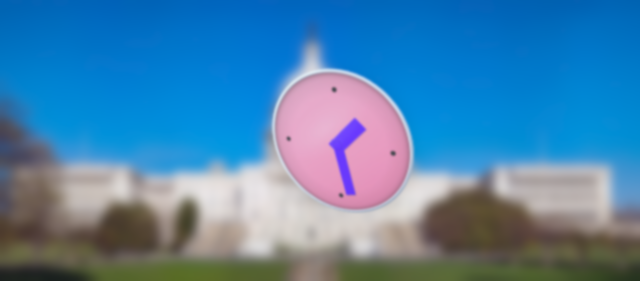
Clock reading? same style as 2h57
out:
1h28
